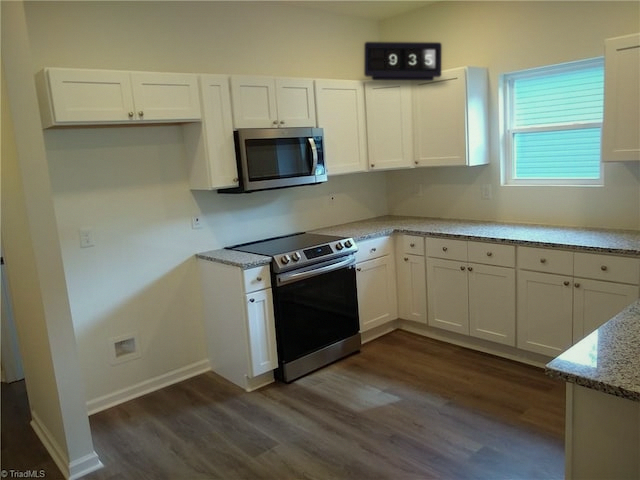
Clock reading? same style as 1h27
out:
9h35
